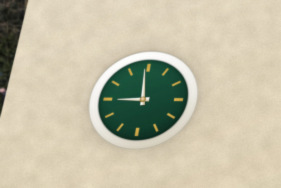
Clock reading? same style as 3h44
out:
8h59
